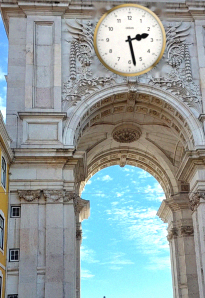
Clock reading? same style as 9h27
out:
2h28
